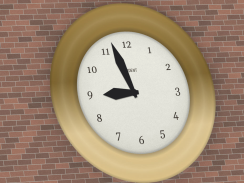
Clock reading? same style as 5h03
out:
8h57
